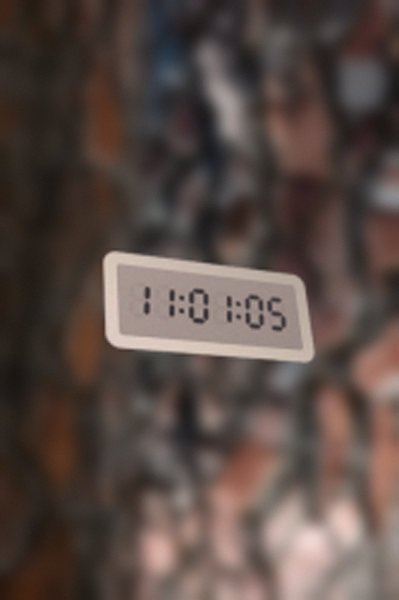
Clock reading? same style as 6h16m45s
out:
11h01m05s
